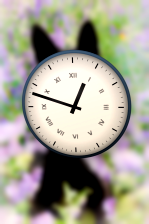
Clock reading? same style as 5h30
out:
12h48
